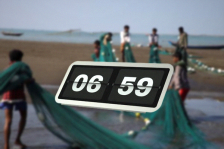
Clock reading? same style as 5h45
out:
6h59
